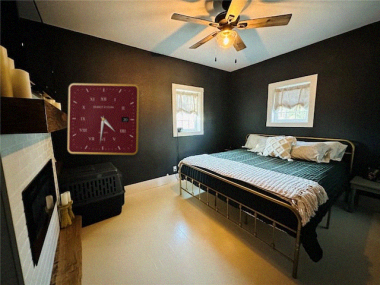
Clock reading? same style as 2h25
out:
4h31
